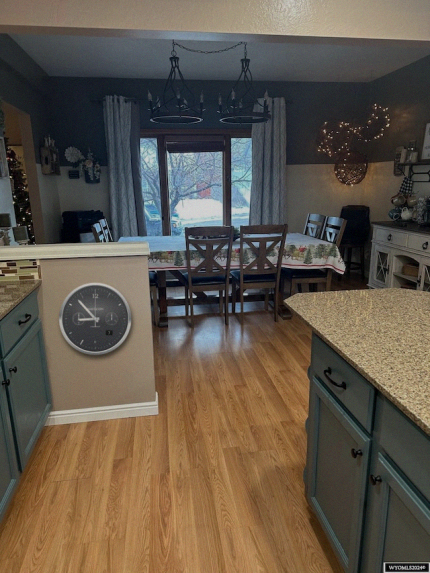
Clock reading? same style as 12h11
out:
8h53
